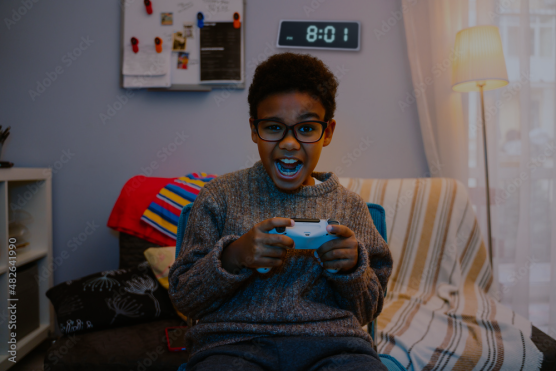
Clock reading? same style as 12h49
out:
8h01
